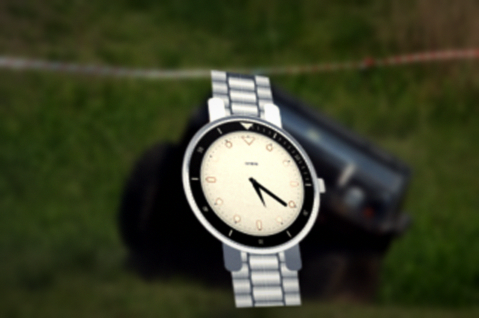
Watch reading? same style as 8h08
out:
5h21
